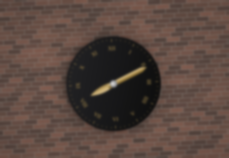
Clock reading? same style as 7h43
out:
8h11
